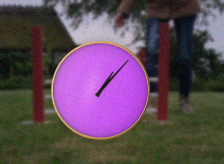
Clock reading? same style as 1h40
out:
1h07
